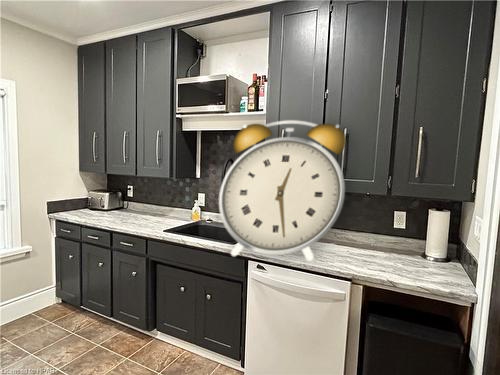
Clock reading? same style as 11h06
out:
12h28
